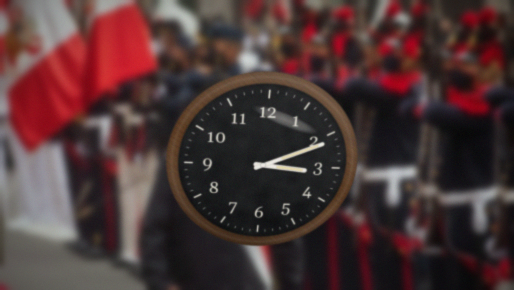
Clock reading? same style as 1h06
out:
3h11
